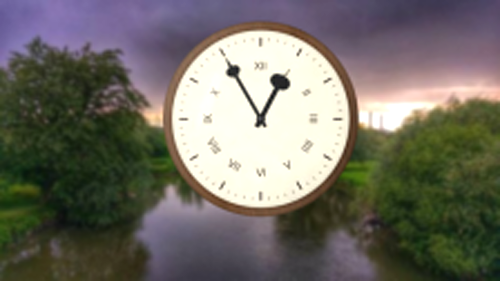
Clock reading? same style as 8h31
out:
12h55
